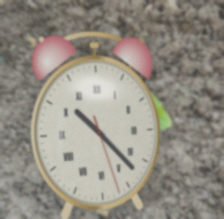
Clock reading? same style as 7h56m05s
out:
10h22m27s
